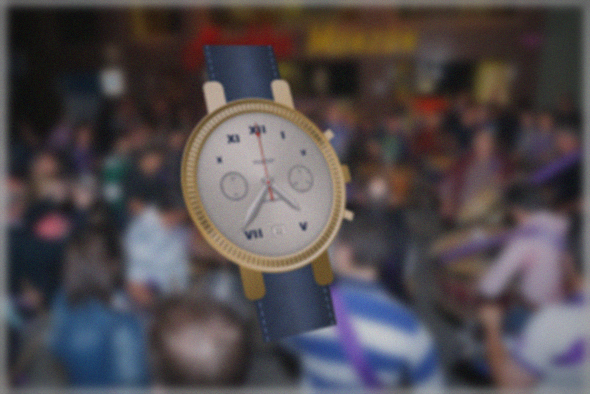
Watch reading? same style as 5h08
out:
4h37
